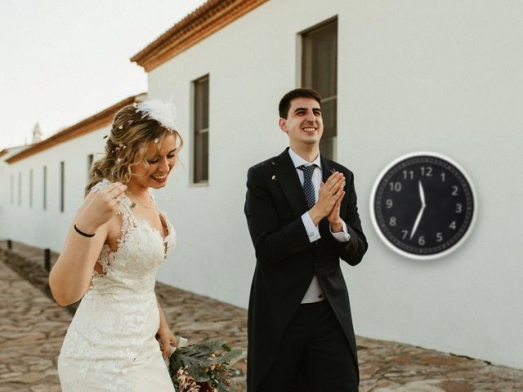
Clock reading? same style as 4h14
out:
11h33
